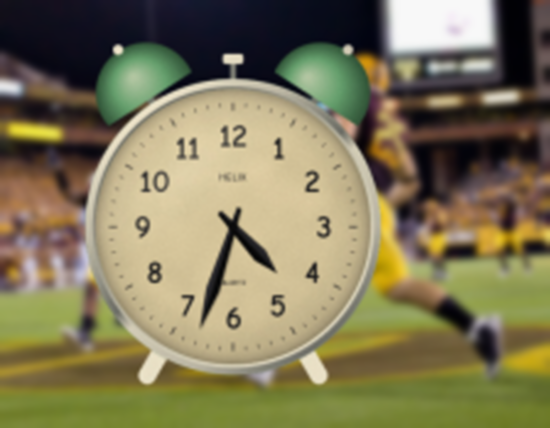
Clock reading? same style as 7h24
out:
4h33
